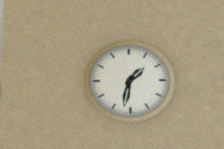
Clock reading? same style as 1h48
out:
1h32
